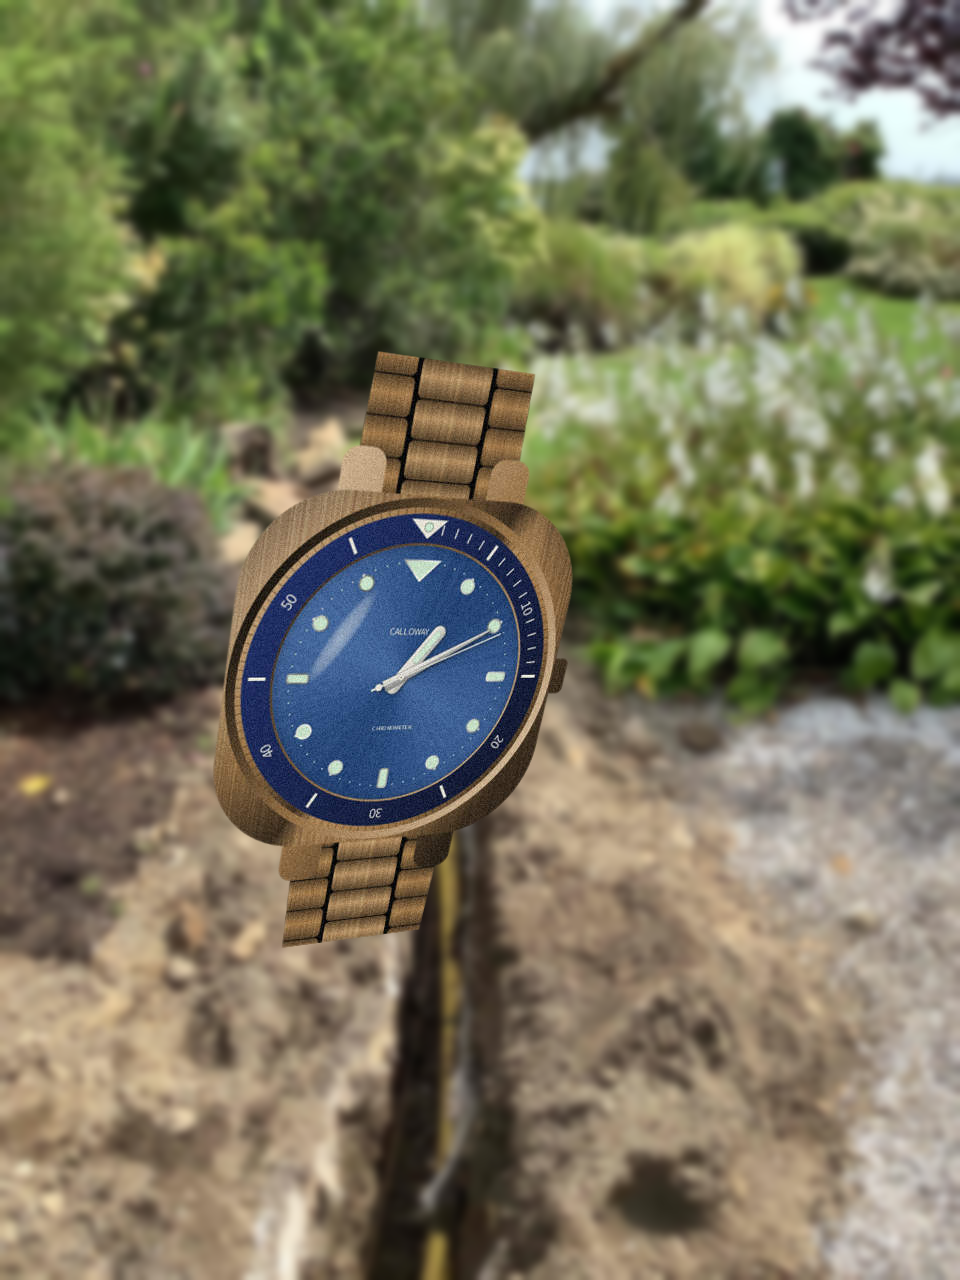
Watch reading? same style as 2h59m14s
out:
1h10m11s
